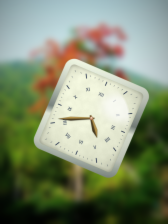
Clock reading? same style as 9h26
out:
4h41
